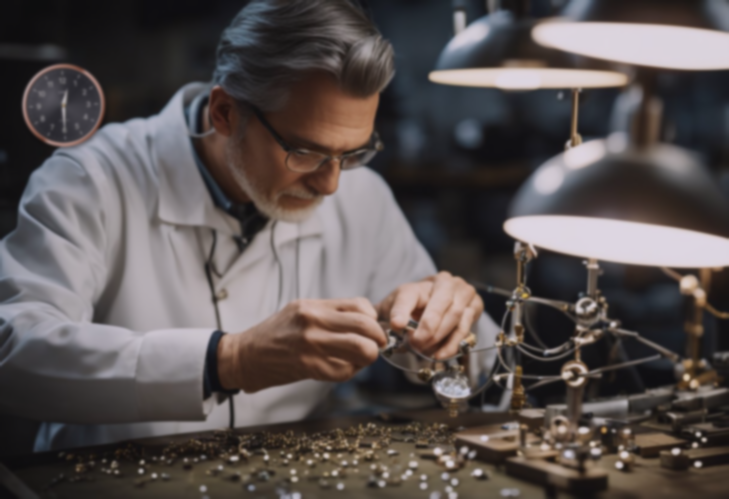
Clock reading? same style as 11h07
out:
12h30
